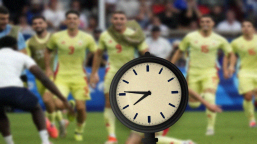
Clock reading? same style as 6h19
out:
7h46
